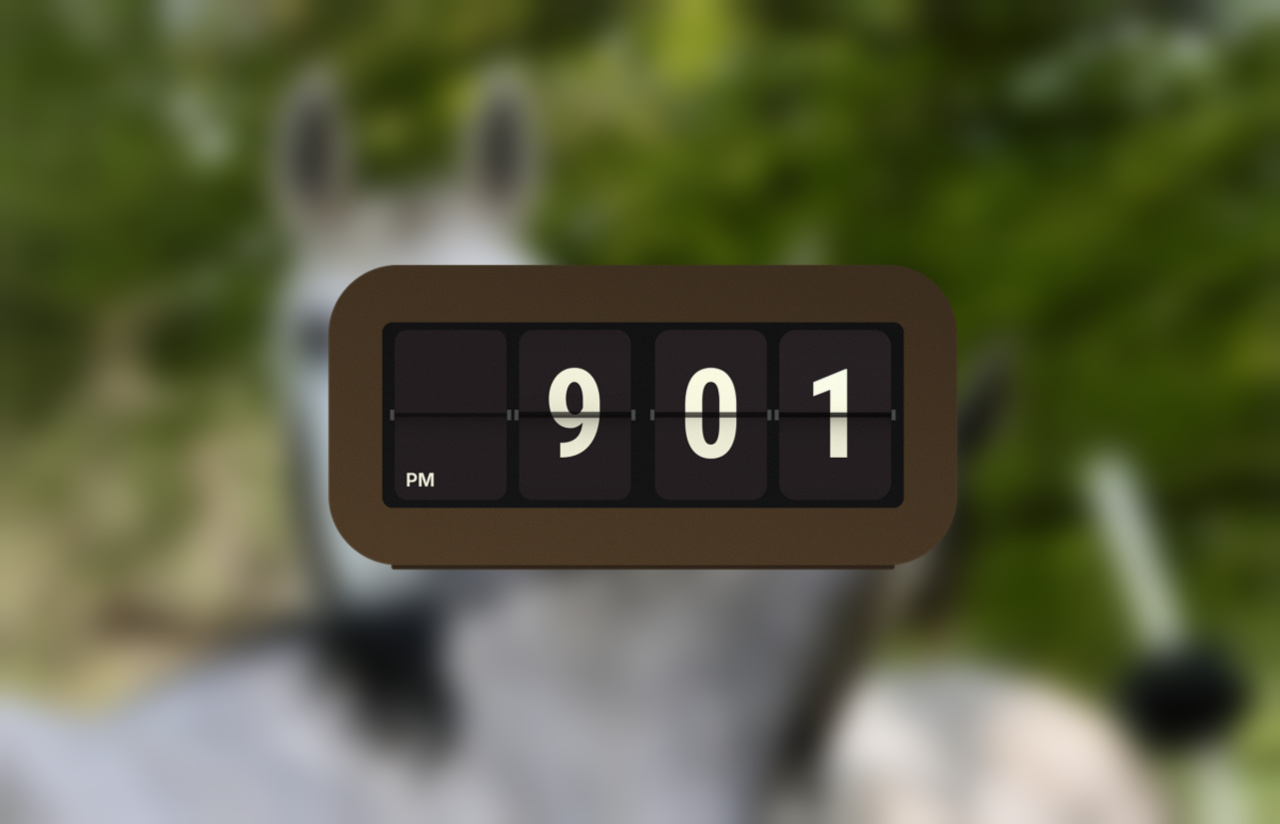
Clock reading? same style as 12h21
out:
9h01
